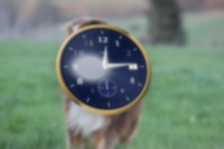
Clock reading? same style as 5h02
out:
12h14
